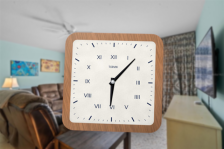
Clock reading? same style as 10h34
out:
6h07
